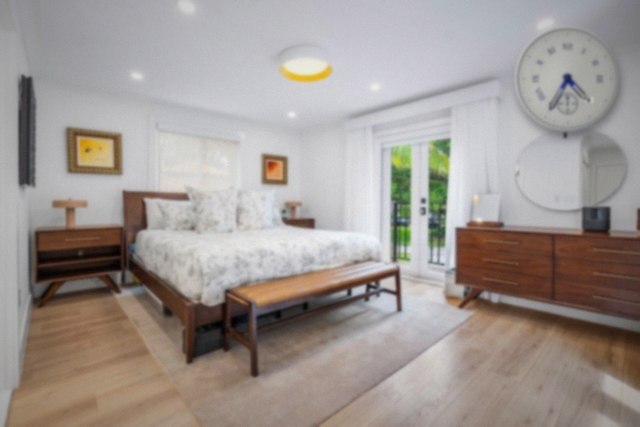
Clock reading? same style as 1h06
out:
4h35
